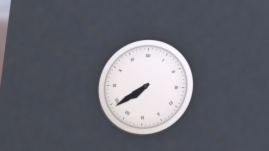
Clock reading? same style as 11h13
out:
7h39
